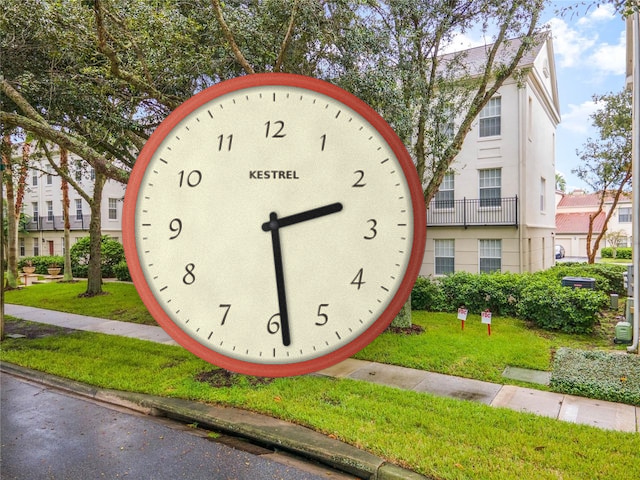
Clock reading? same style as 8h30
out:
2h29
